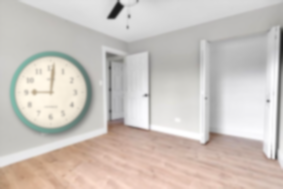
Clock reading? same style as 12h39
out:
9h01
